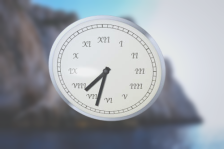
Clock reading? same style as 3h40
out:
7h33
